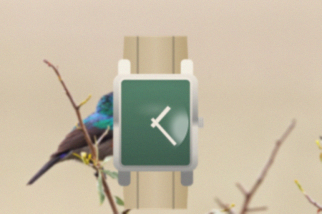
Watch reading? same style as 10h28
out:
1h23
